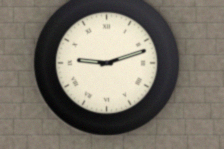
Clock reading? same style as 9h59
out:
9h12
